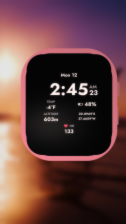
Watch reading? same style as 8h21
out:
2h45
